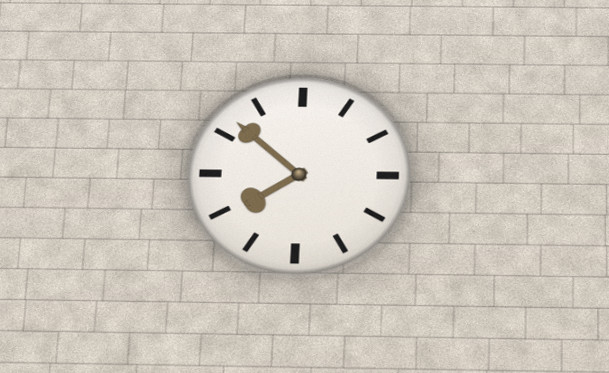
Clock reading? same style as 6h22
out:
7h52
